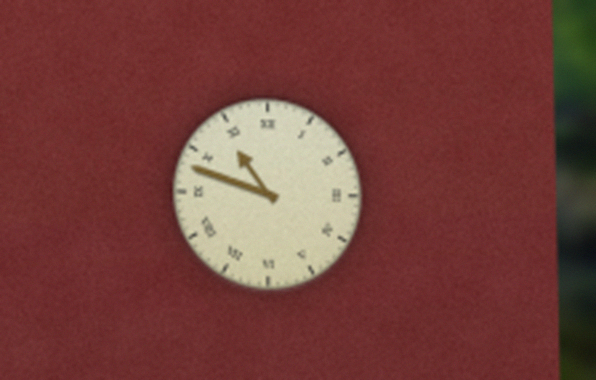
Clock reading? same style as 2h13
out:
10h48
